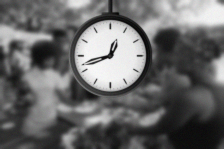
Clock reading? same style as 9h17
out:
12h42
